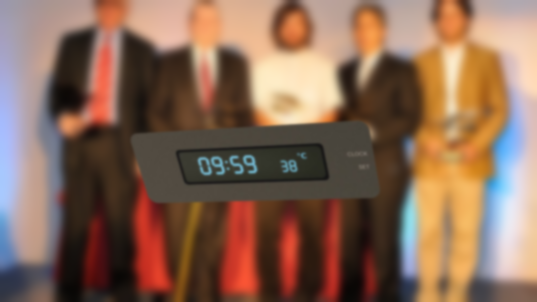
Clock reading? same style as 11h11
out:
9h59
